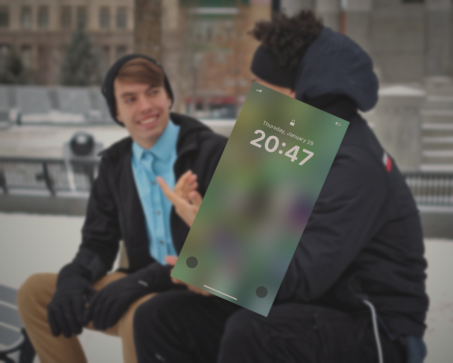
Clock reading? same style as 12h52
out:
20h47
